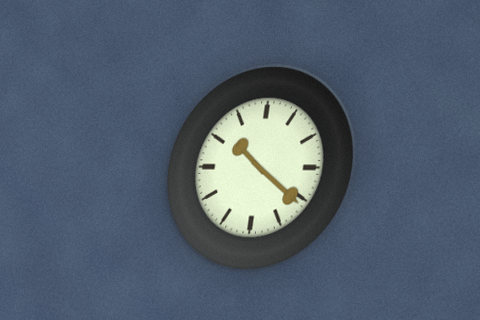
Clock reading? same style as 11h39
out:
10h21
